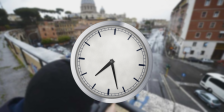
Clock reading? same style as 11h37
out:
7h27
